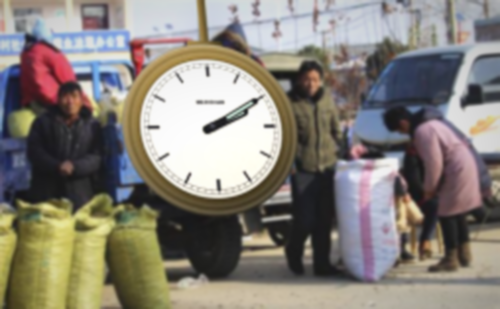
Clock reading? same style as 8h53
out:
2h10
